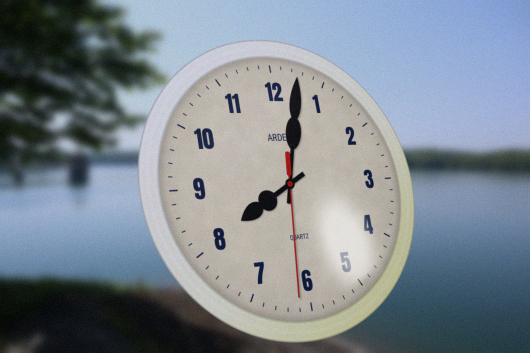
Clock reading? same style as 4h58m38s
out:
8h02m31s
